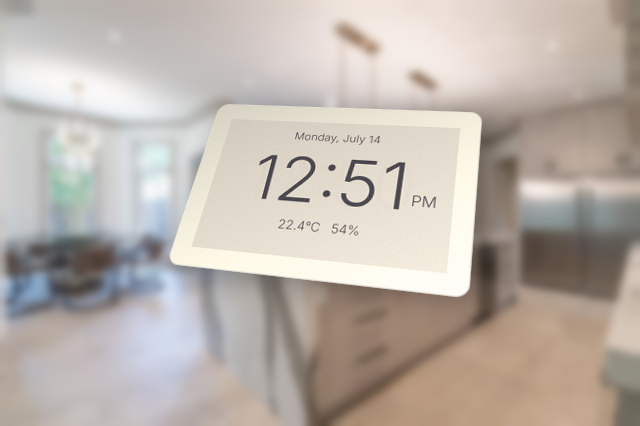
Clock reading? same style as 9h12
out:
12h51
